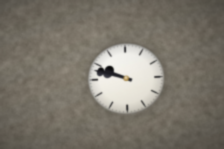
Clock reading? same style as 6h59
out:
9h48
